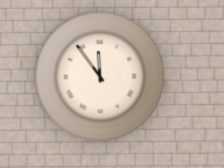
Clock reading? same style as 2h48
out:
11h54
